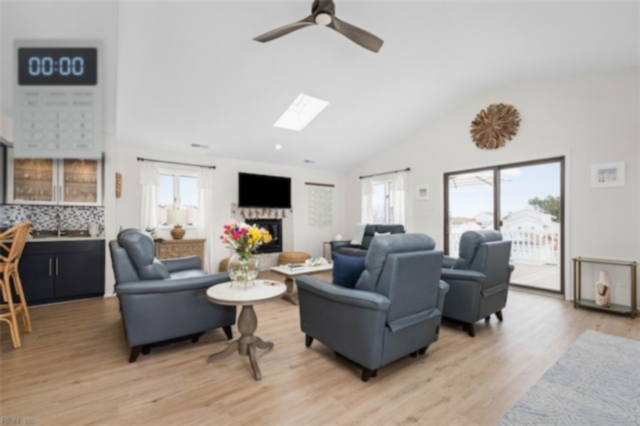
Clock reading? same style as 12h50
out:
0h00
